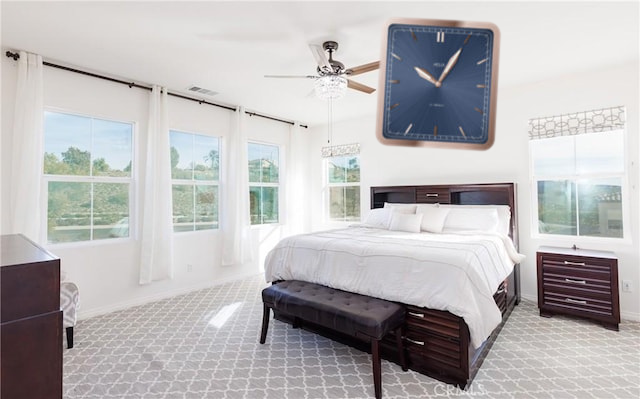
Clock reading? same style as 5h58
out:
10h05
